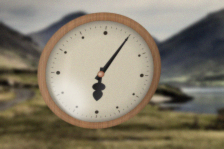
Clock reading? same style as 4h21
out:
6h05
